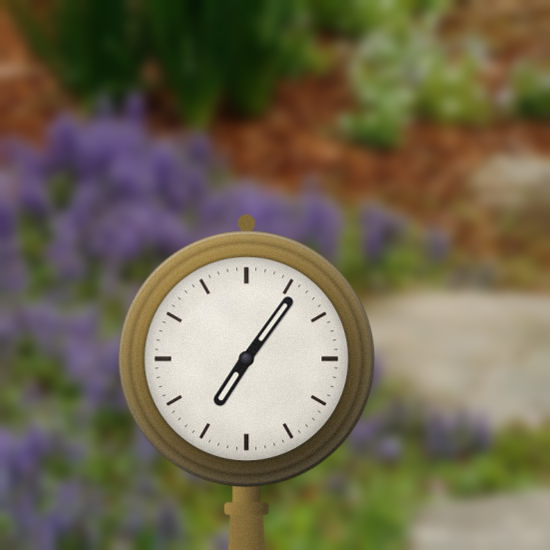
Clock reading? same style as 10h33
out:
7h06
